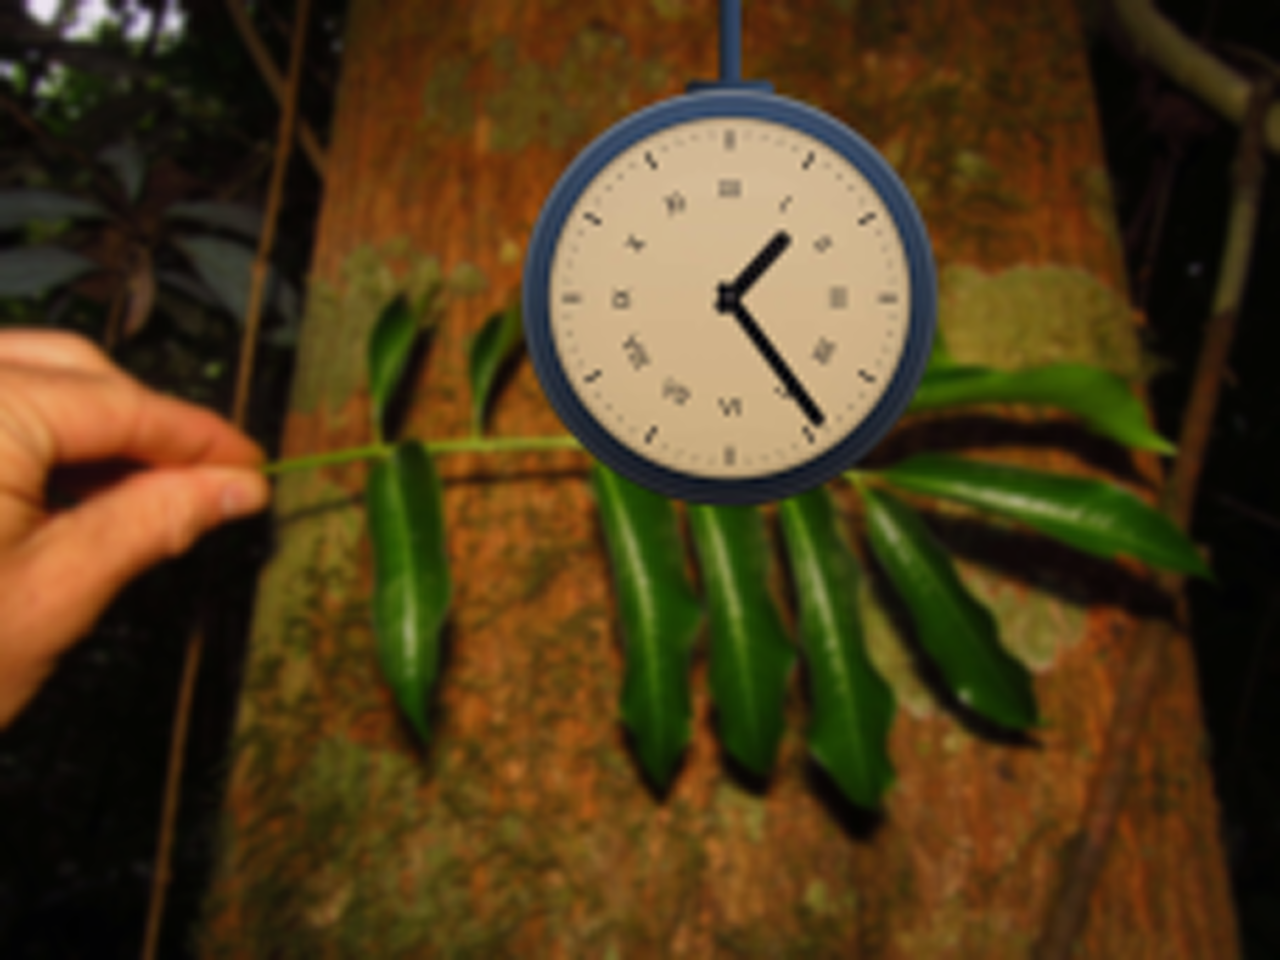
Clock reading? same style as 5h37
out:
1h24
